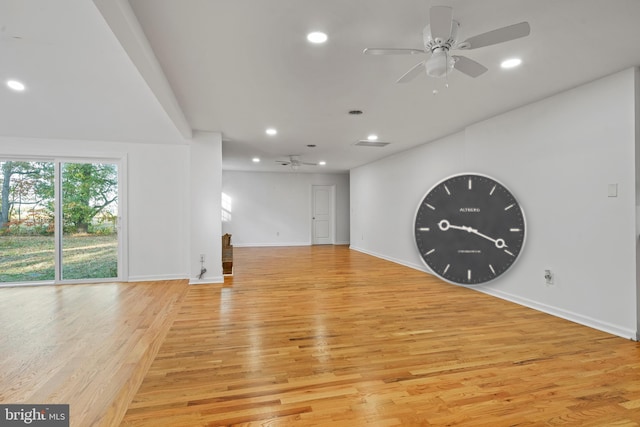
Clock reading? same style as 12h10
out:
9h19
